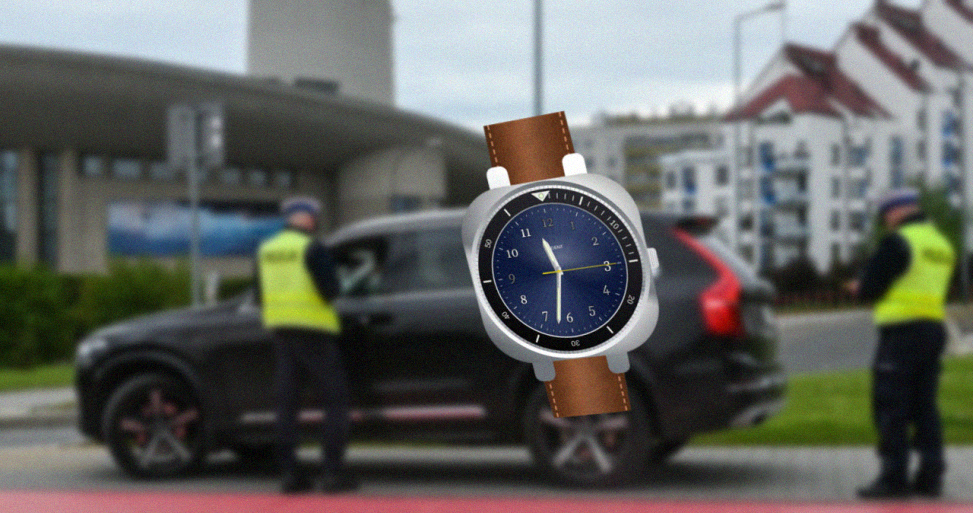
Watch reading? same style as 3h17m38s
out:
11h32m15s
